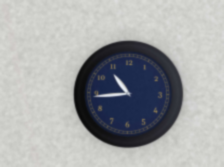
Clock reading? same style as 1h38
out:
10h44
